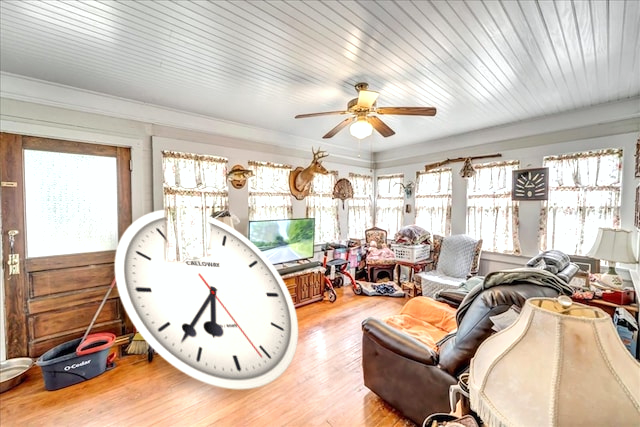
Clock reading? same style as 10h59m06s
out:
6h37m26s
